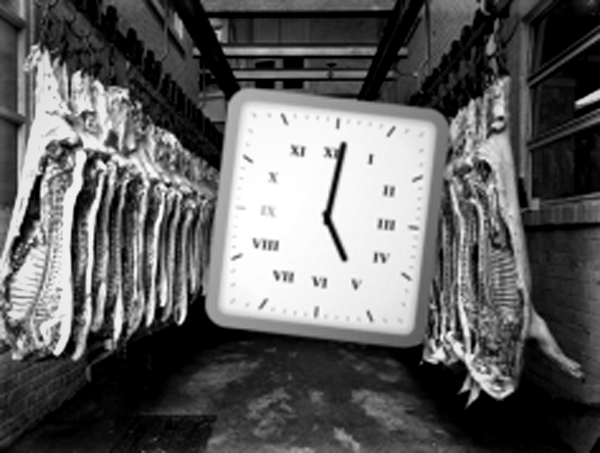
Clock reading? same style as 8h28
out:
5h01
